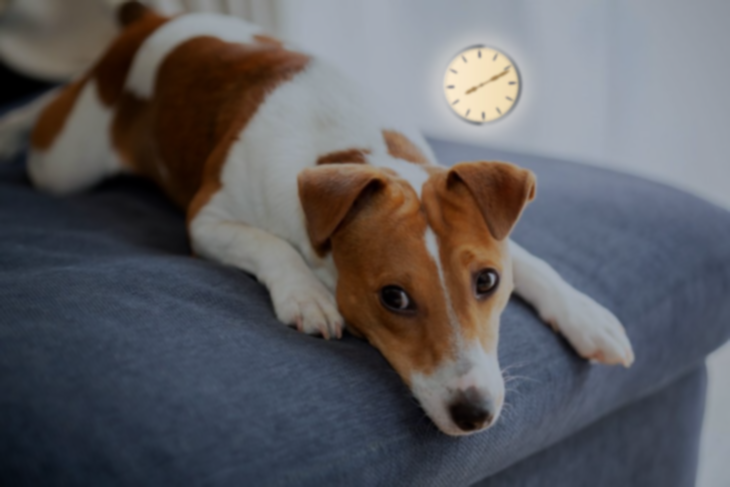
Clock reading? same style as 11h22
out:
8h11
